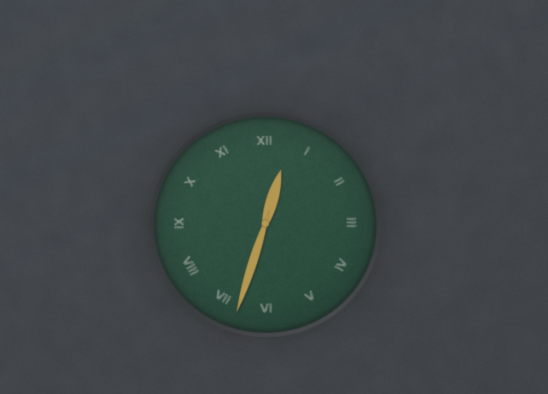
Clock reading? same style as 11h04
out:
12h33
